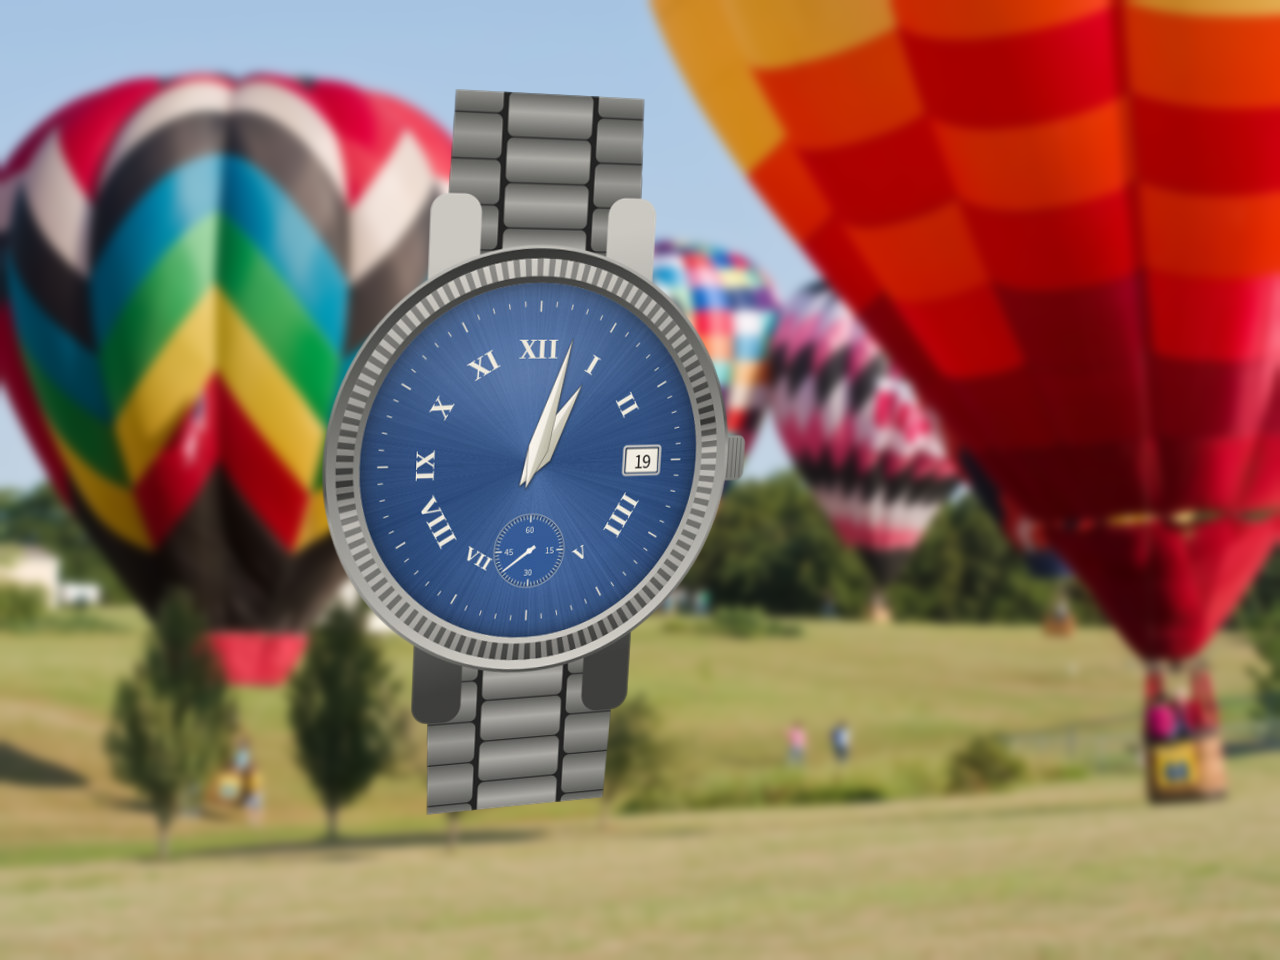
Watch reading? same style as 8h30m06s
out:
1h02m39s
